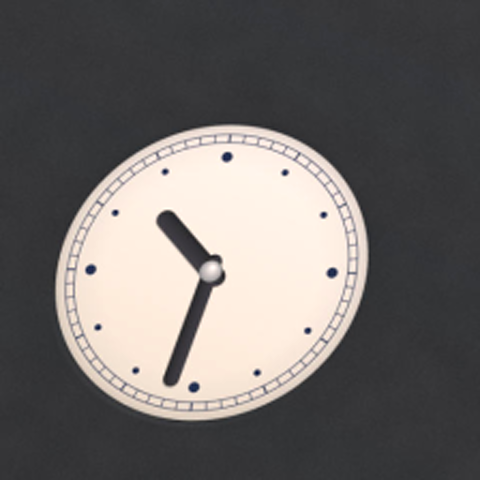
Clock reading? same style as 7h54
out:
10h32
